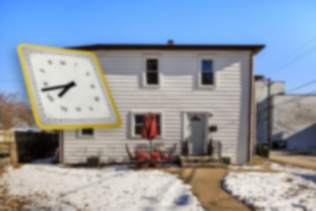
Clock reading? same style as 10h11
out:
7h43
